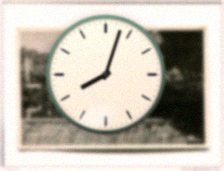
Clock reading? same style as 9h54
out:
8h03
